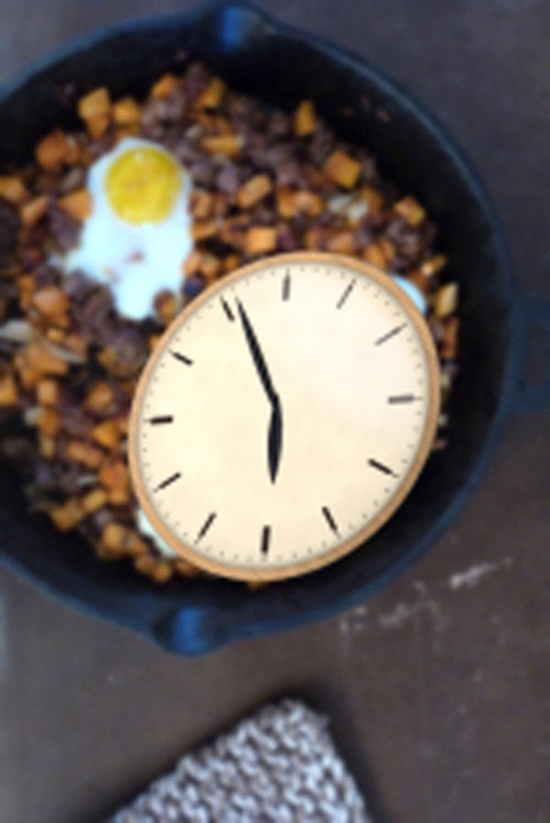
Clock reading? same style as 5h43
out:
5h56
